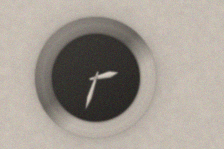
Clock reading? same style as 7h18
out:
2h33
